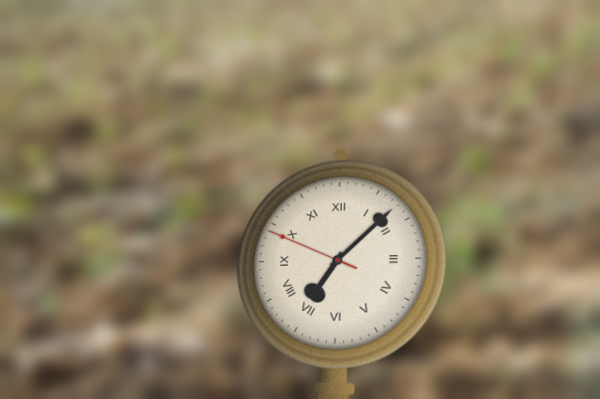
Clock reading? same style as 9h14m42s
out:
7h07m49s
